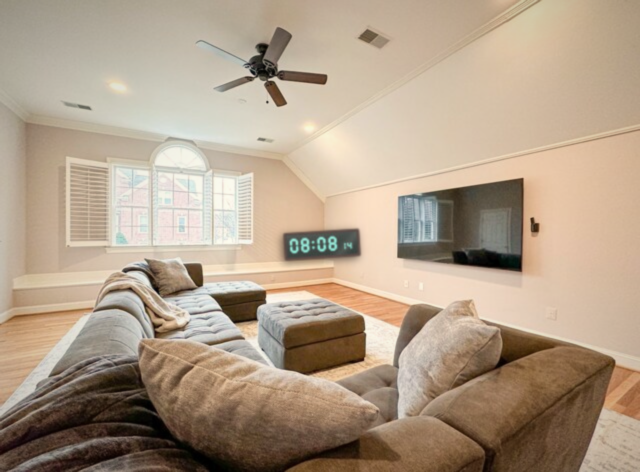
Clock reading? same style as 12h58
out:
8h08
